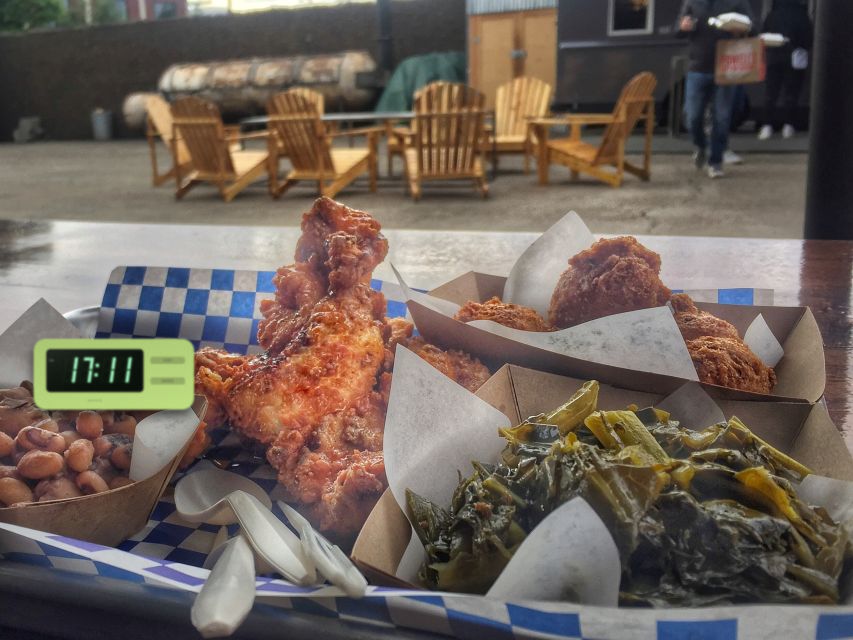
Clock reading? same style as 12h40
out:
17h11
